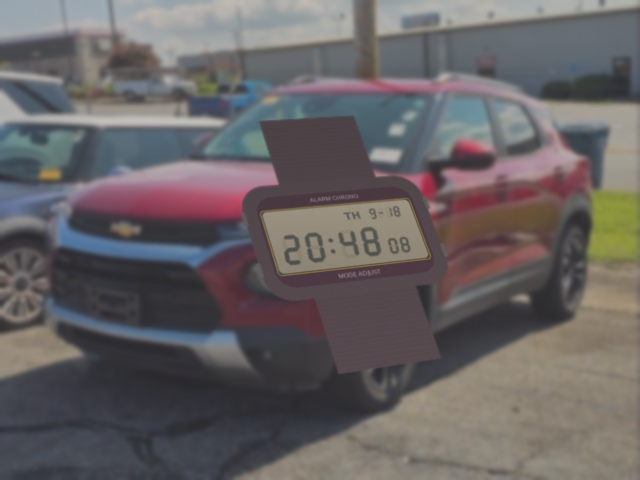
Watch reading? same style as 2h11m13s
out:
20h48m08s
